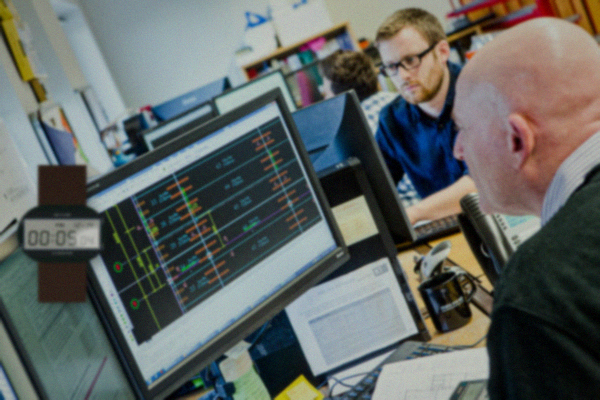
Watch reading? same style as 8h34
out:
0h05
